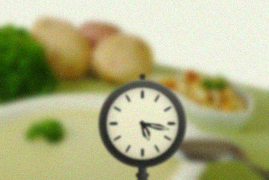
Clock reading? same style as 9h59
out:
5h17
